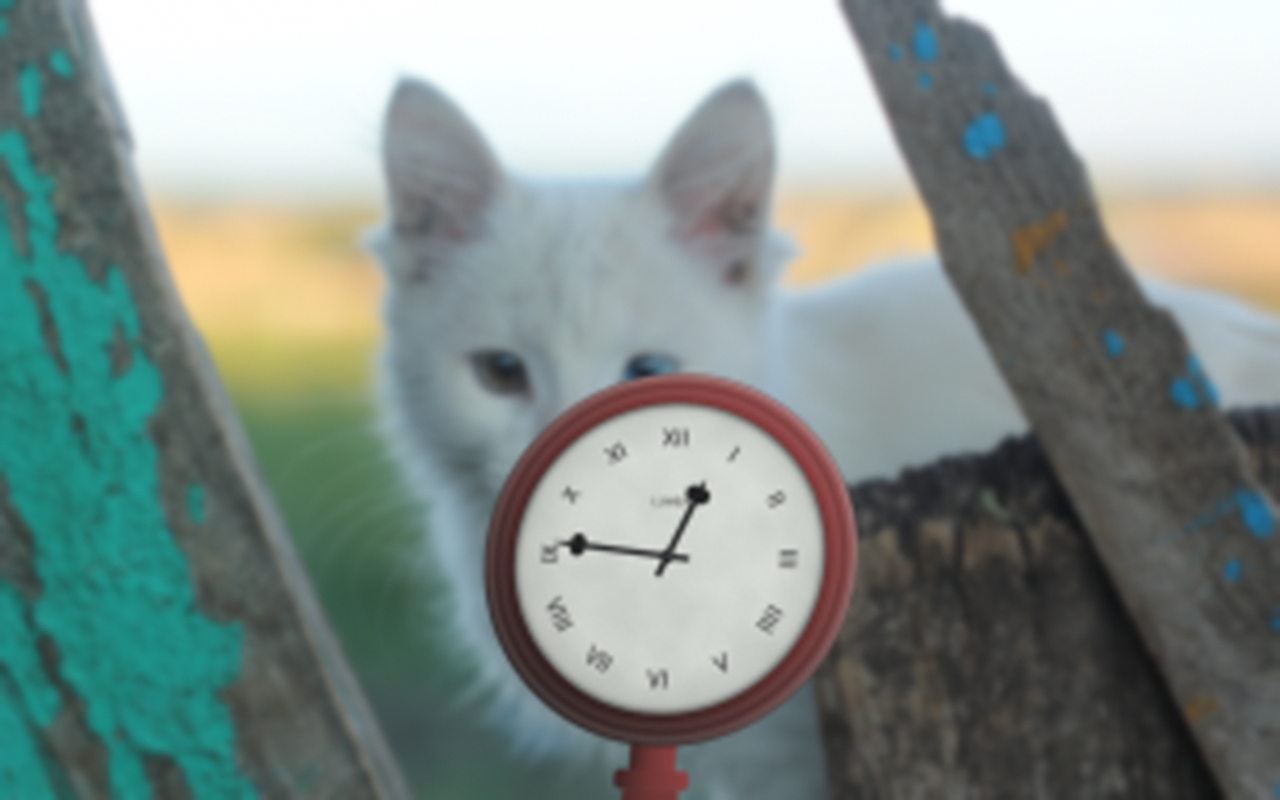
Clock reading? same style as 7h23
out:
12h46
